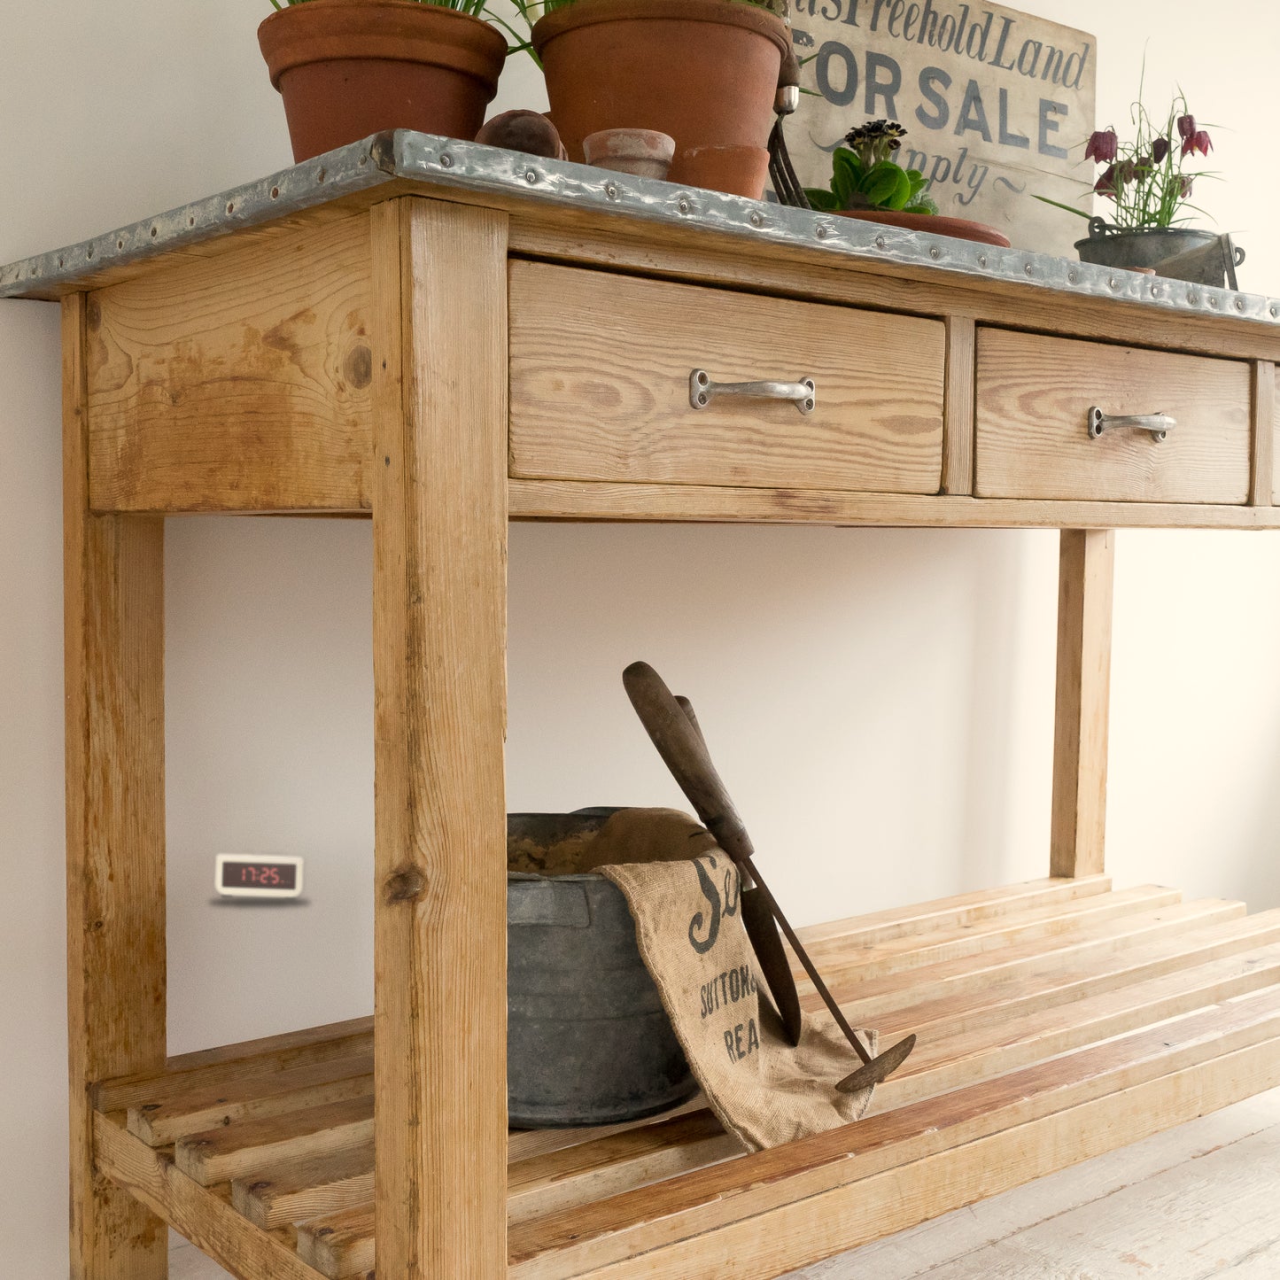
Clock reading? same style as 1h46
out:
17h25
